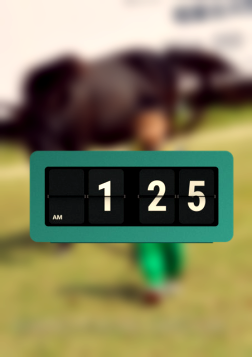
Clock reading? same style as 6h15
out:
1h25
